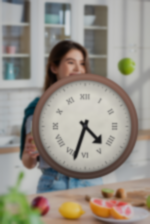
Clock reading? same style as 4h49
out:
4h33
